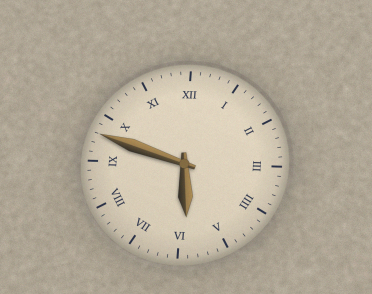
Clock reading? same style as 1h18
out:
5h48
